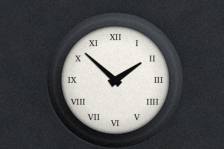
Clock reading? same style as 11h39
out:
1h52
